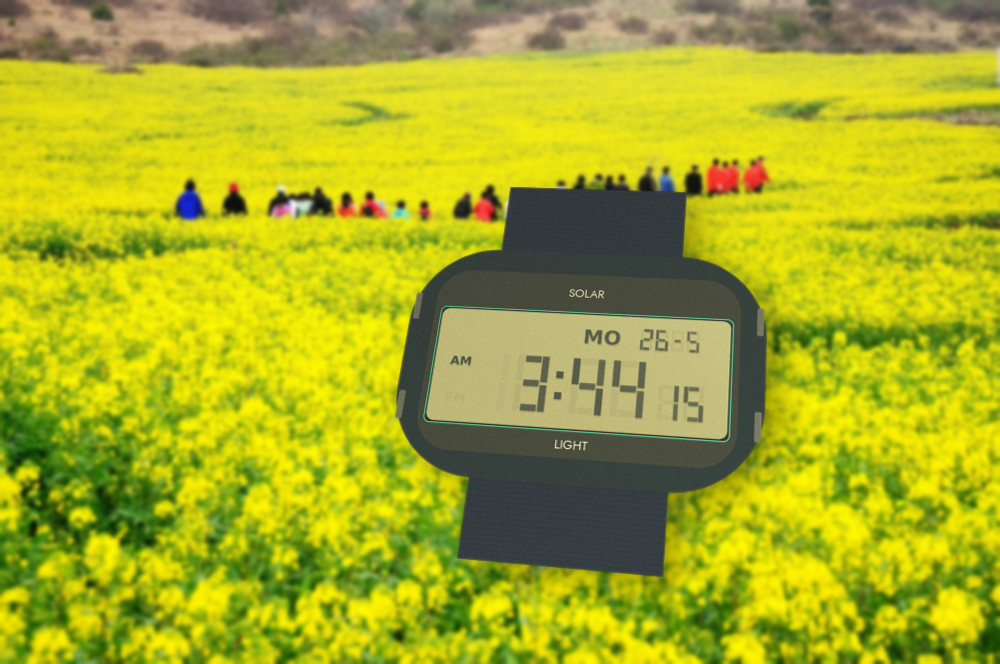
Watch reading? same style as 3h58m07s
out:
3h44m15s
